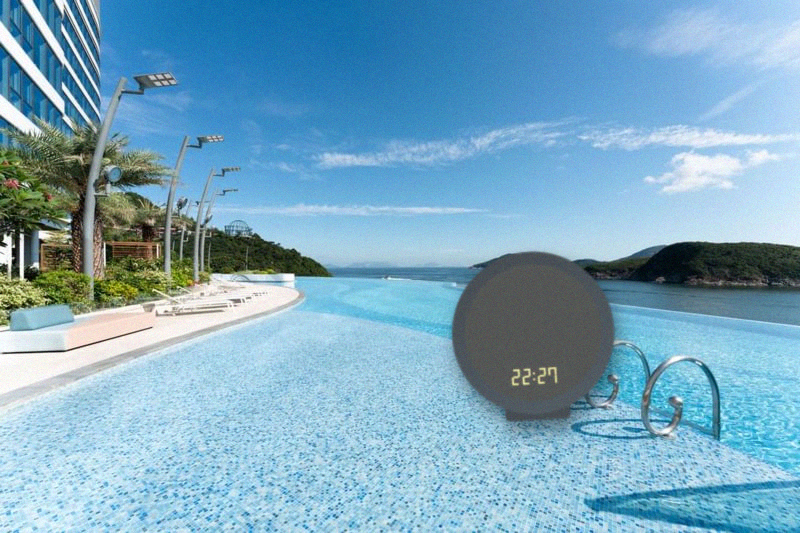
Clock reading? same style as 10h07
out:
22h27
